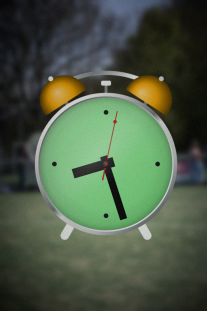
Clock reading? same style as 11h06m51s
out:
8h27m02s
